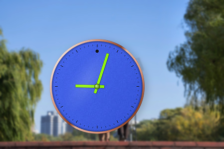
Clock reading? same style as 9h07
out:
9h03
